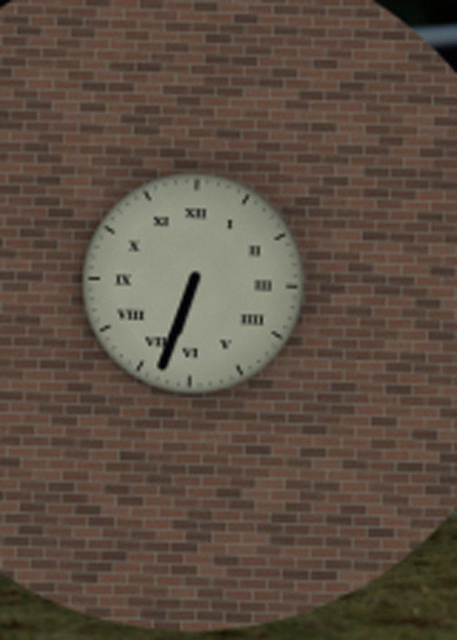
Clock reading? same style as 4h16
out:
6h33
